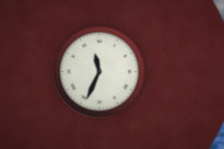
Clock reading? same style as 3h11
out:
11h34
